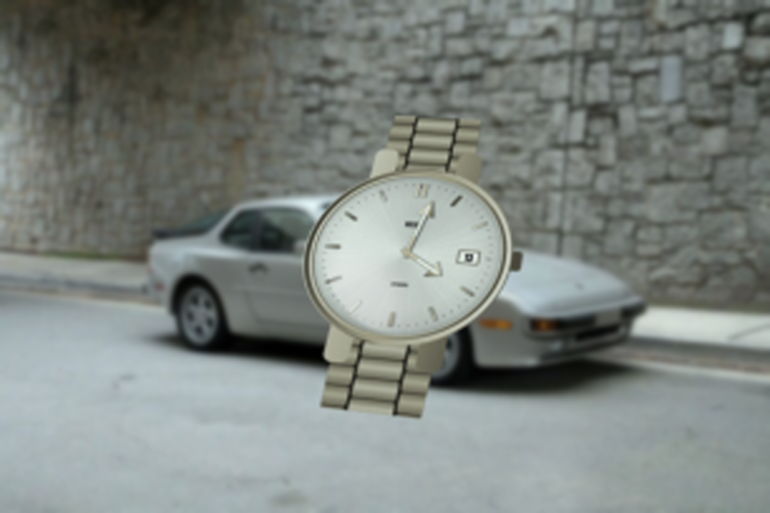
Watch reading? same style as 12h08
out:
4h02
